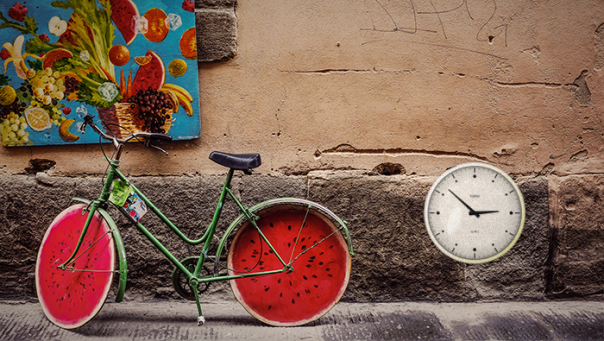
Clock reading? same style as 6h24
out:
2h52
